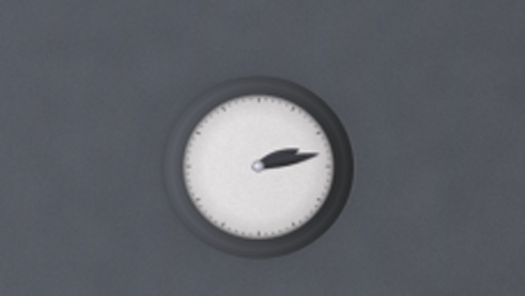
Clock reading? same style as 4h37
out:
2h13
